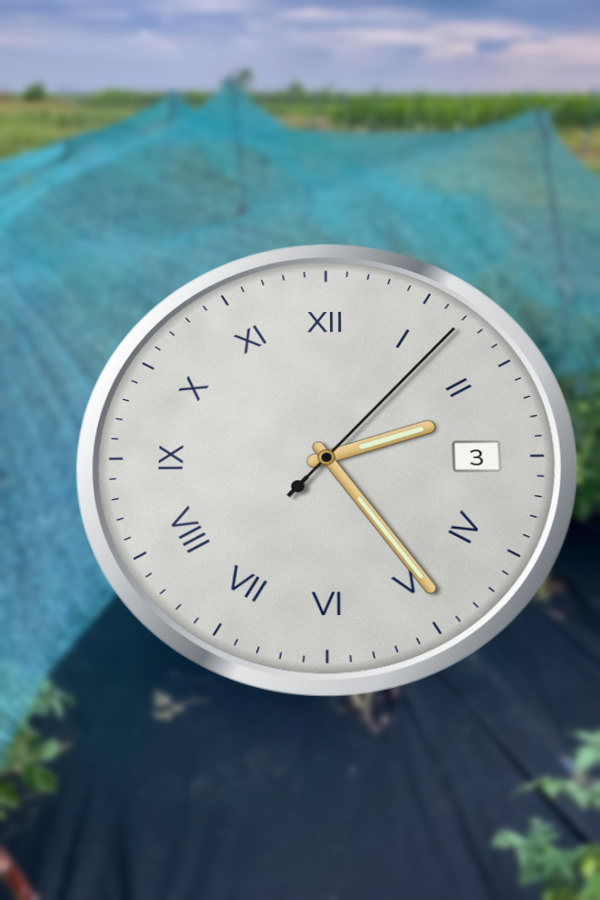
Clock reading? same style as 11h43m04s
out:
2h24m07s
